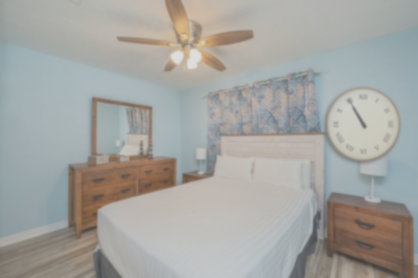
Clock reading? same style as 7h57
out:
10h55
